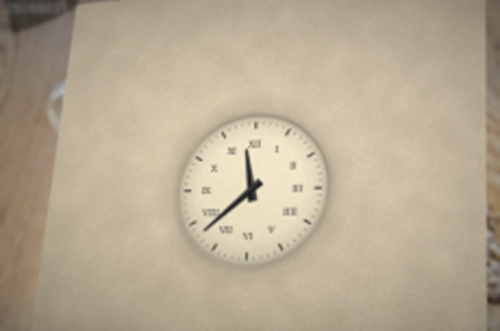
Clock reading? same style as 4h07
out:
11h38
